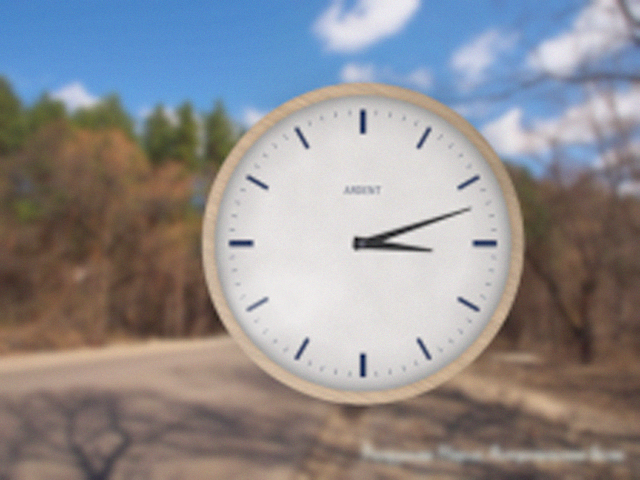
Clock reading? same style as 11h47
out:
3h12
